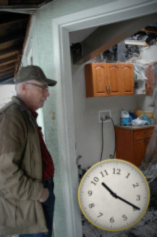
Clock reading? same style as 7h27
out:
10h19
